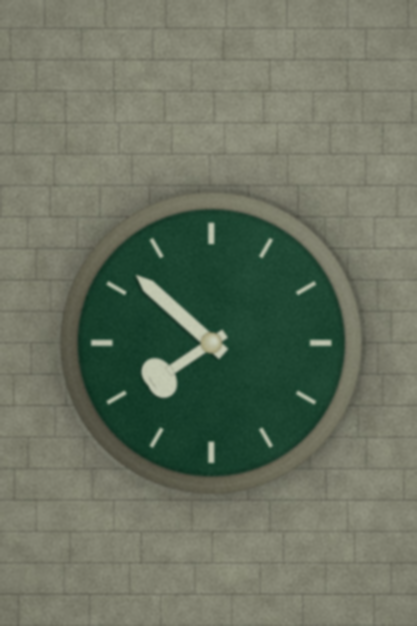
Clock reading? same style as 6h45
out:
7h52
